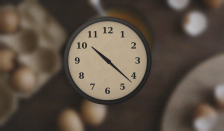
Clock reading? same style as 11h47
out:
10h22
